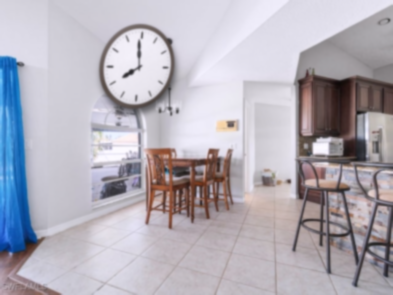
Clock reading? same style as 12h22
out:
7h59
